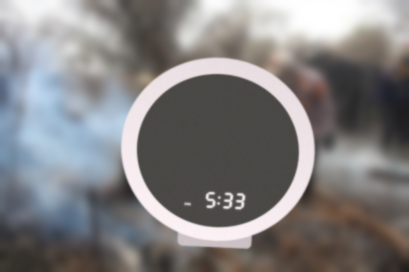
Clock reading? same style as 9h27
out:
5h33
